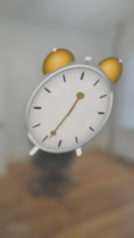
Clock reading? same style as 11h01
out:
12h34
